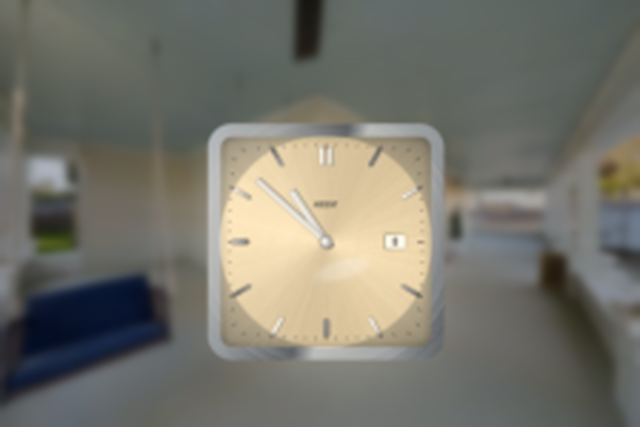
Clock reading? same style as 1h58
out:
10h52
